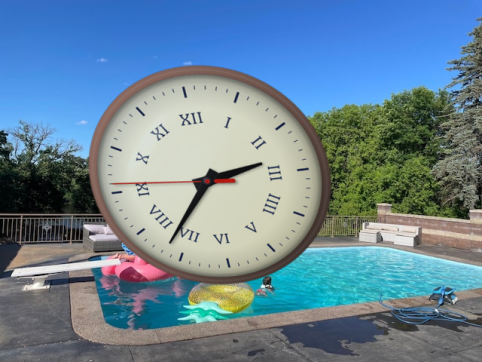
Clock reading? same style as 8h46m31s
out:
2h36m46s
